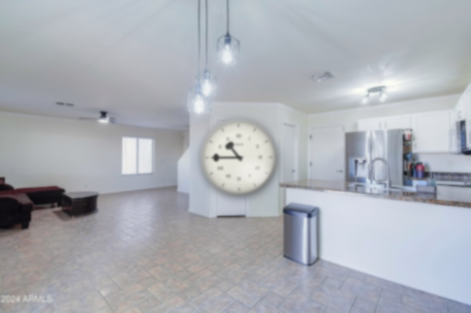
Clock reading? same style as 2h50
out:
10h45
